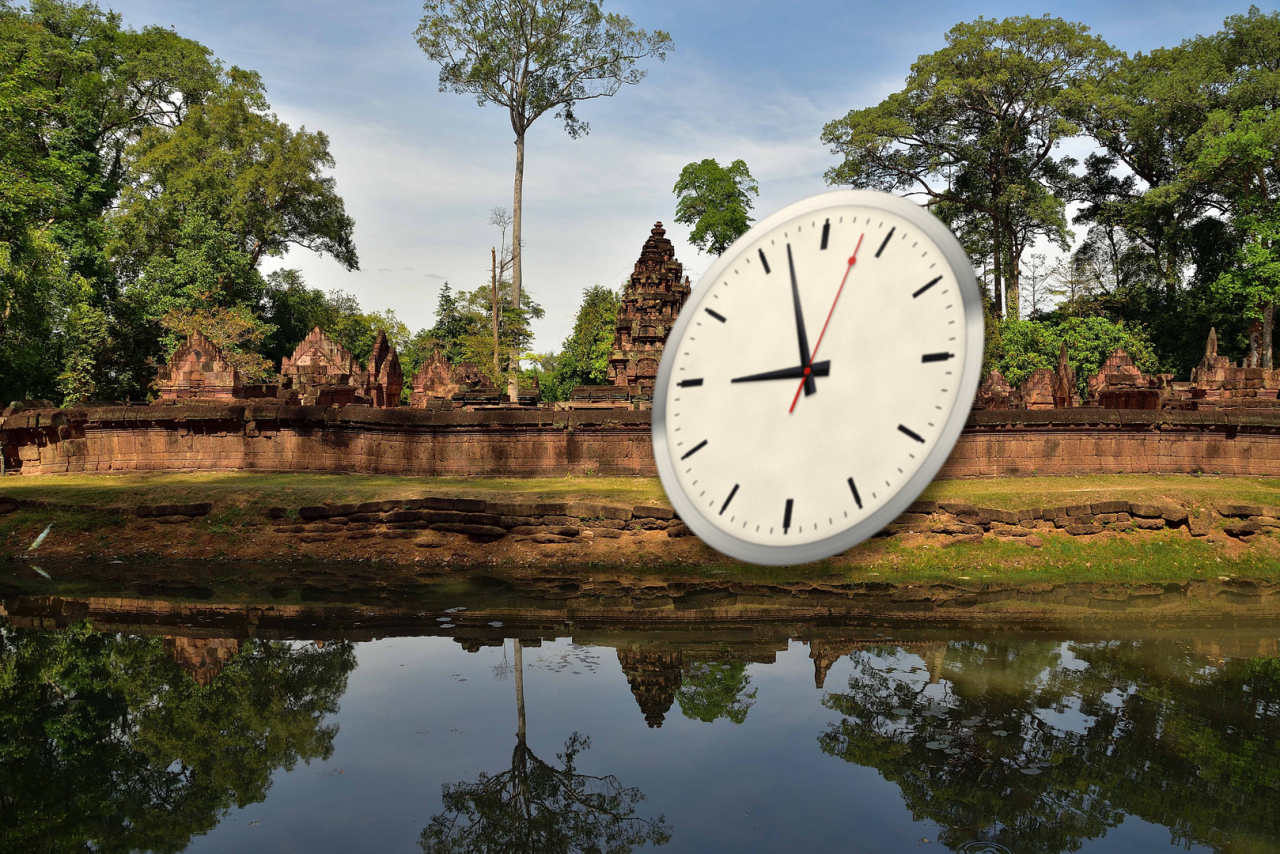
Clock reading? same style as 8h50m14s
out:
8h57m03s
